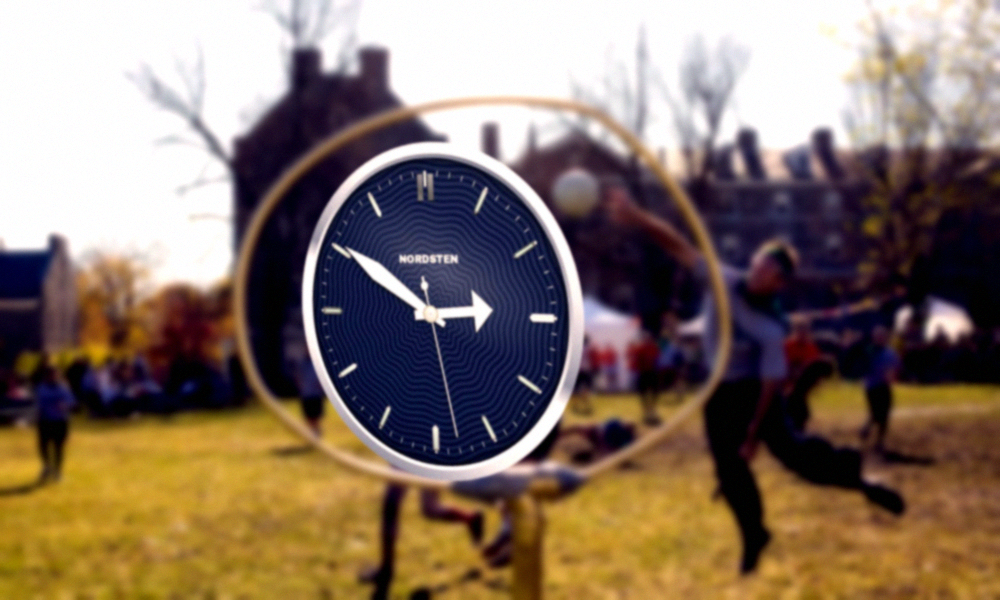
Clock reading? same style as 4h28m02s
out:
2h50m28s
